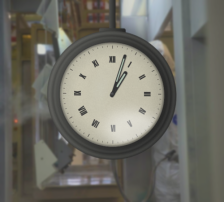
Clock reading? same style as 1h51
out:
1h03
